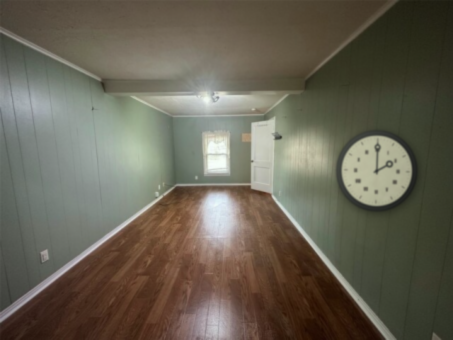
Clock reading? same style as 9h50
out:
2h00
